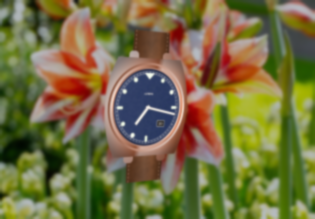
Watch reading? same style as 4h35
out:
7h17
